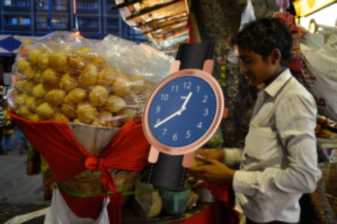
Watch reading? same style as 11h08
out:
12h39
